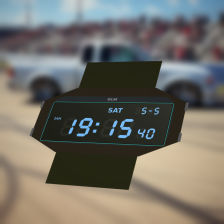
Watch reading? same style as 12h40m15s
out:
19h15m40s
